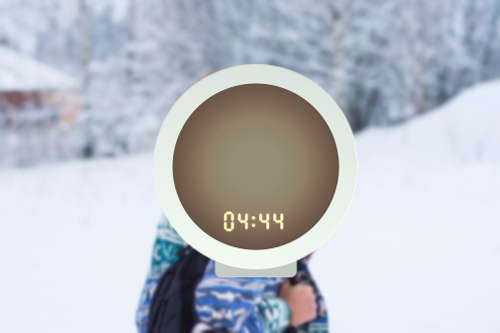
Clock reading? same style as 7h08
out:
4h44
